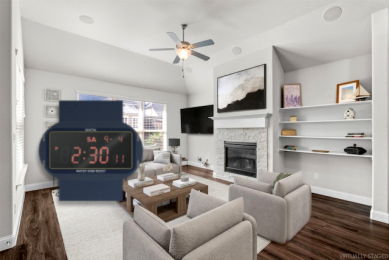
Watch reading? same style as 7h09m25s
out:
2h30m11s
